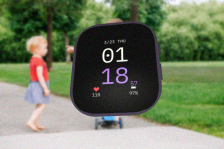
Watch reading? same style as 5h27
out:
1h18
